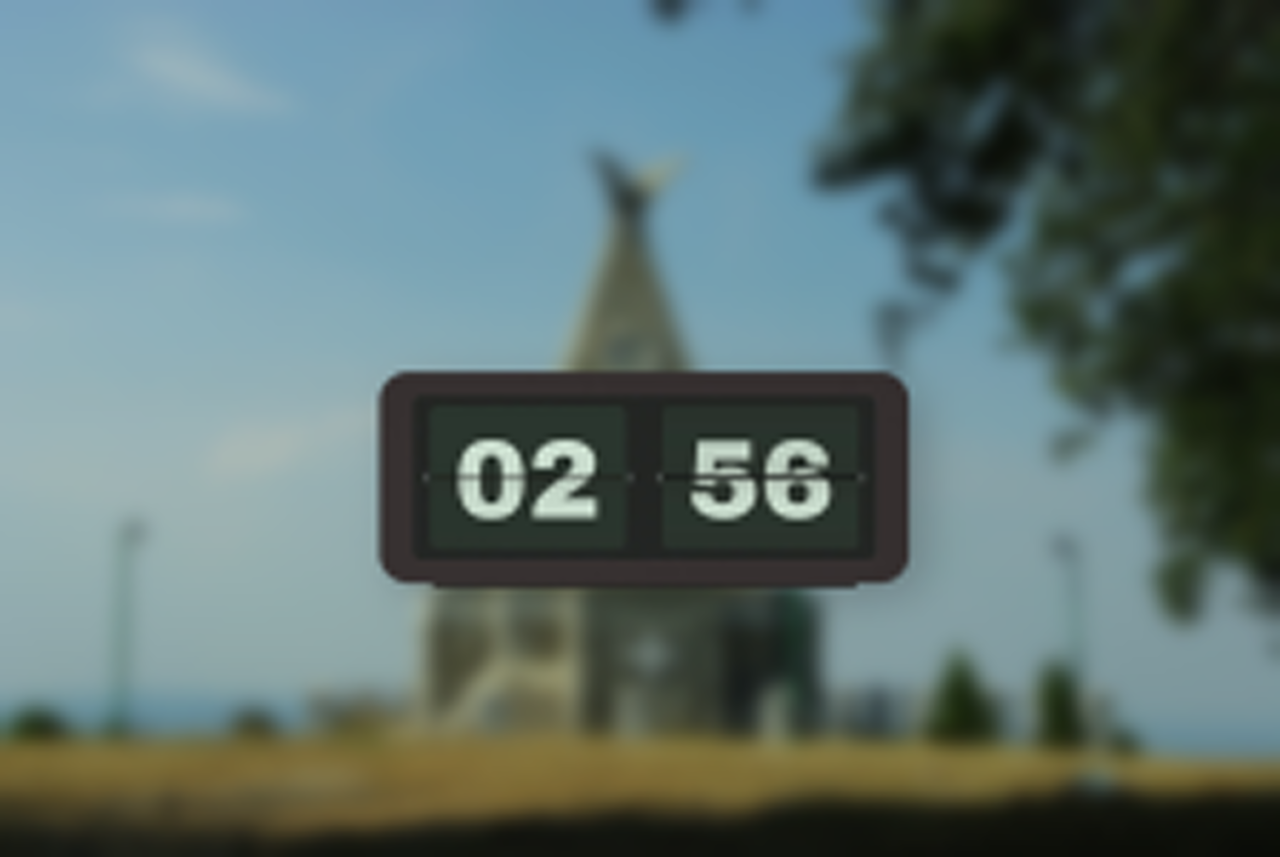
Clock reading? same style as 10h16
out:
2h56
